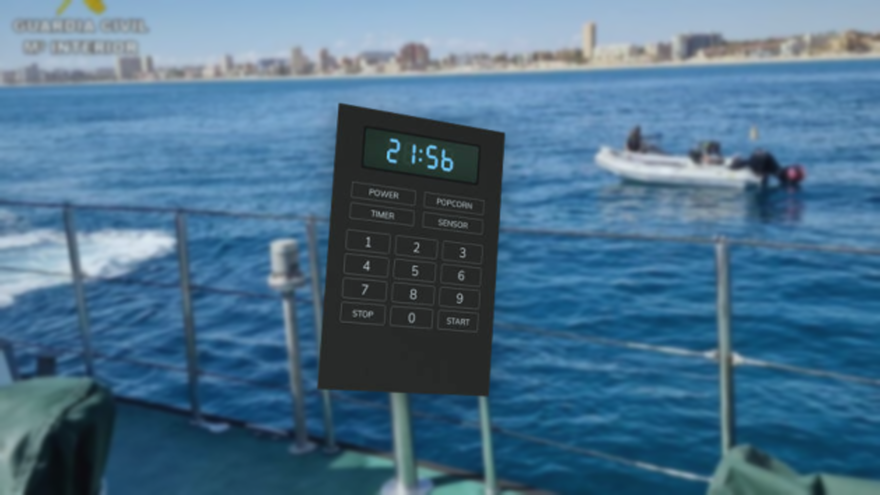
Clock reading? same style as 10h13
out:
21h56
